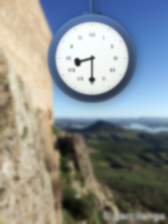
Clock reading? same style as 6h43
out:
8h30
